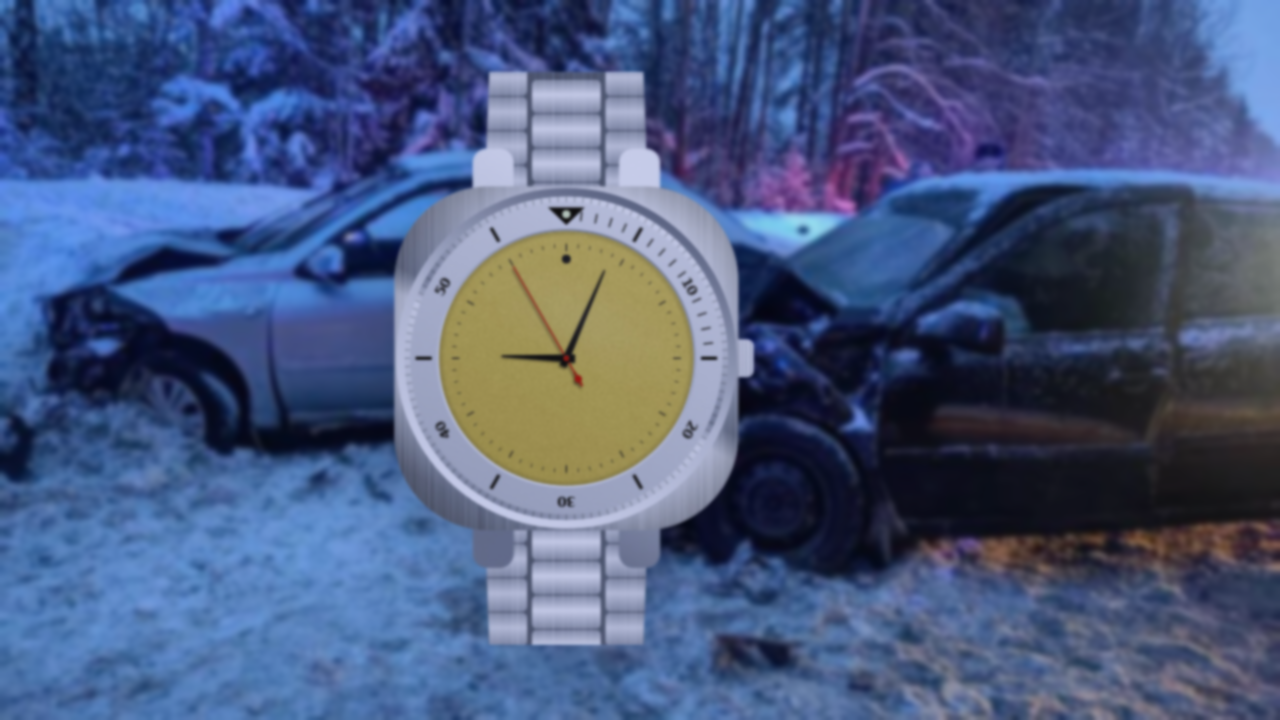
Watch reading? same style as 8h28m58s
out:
9h03m55s
